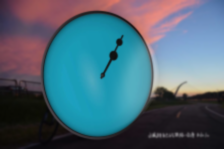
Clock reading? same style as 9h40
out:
1h05
